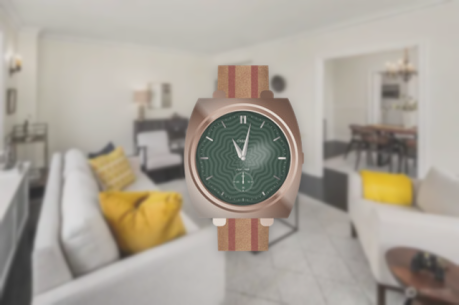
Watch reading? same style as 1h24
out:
11h02
